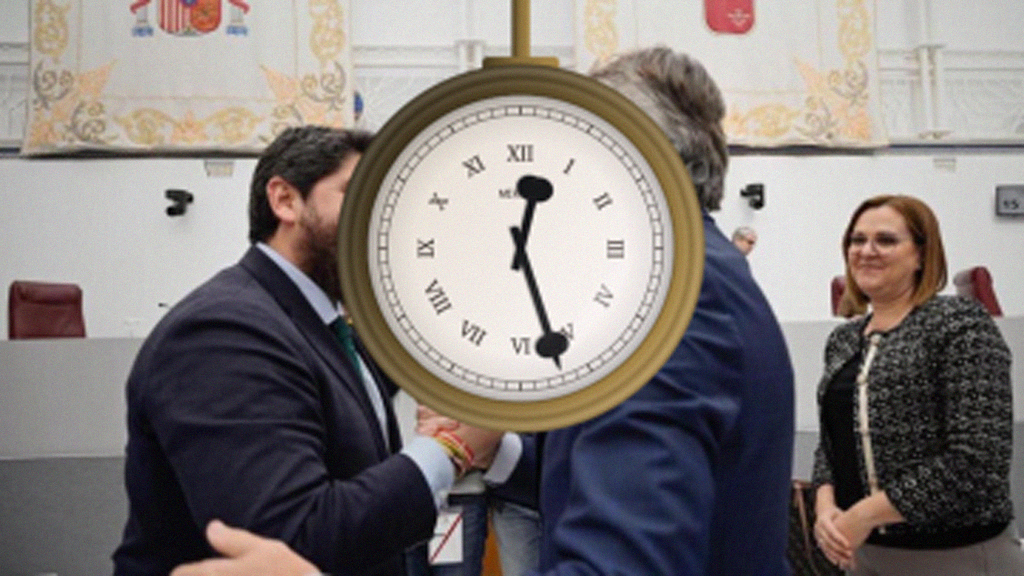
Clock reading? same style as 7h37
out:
12h27
